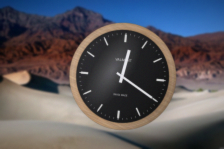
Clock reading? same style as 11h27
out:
12h20
